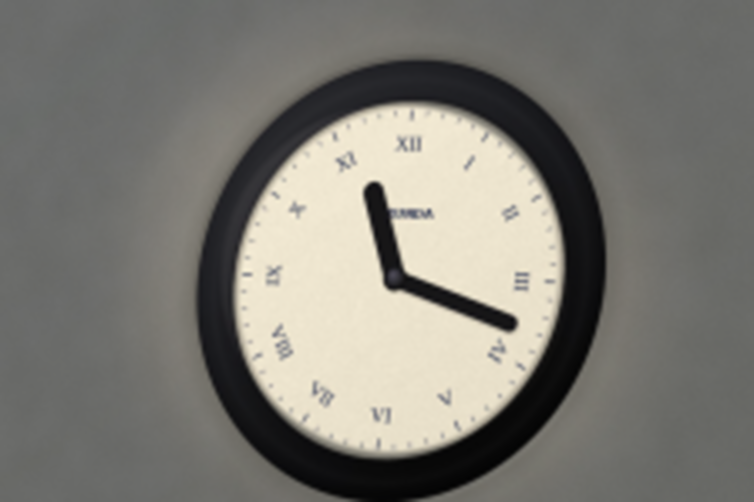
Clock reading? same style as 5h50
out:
11h18
